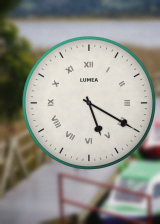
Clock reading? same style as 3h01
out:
5h20
